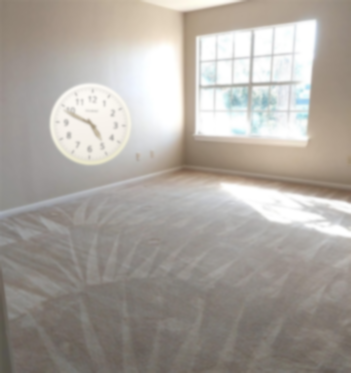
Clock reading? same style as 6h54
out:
4h49
